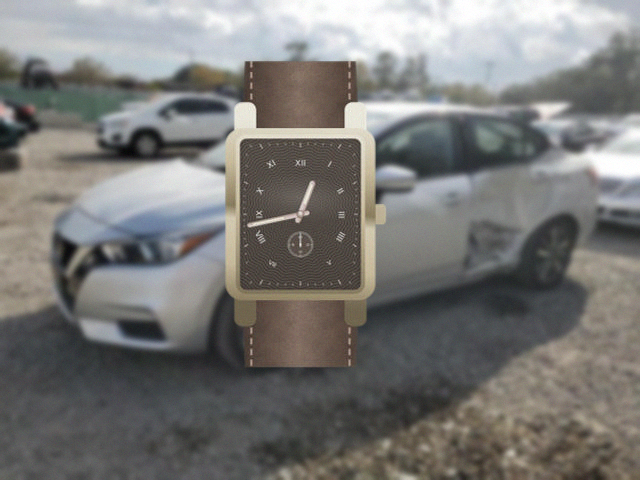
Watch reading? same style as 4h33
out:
12h43
